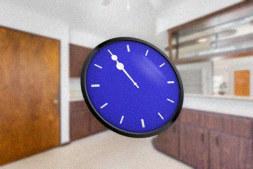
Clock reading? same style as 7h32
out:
10h55
